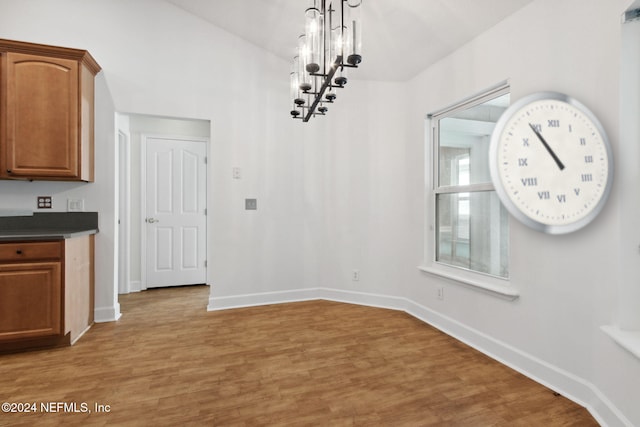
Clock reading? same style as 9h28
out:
10h54
